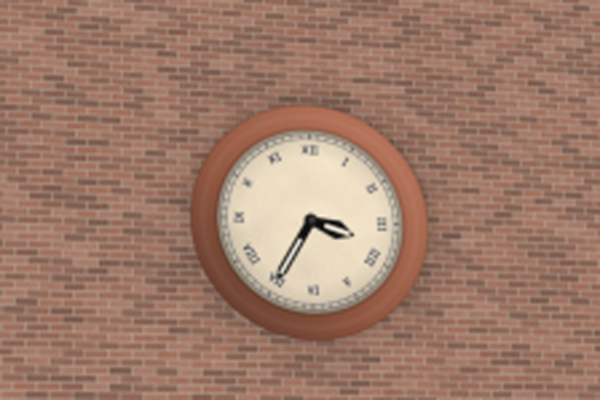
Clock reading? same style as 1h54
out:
3h35
